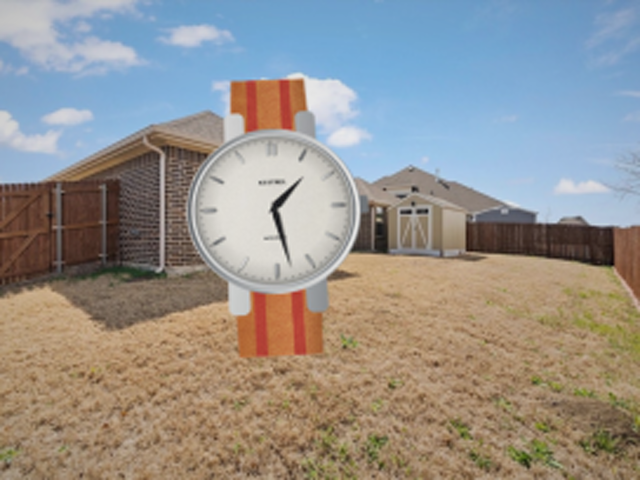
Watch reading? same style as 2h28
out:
1h28
